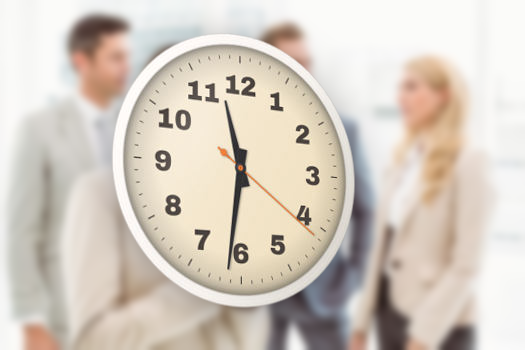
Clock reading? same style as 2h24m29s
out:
11h31m21s
